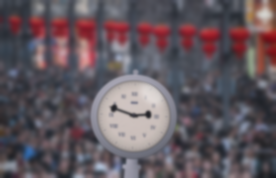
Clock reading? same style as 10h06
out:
2h48
